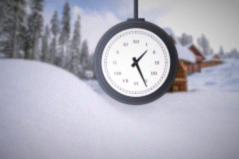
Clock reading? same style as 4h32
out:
1h26
